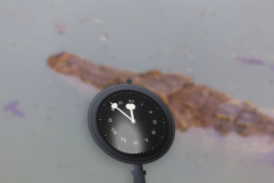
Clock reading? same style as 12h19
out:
11h52
